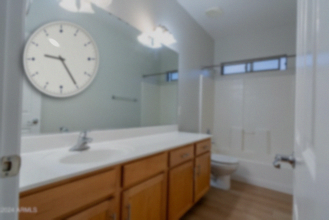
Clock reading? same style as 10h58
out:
9h25
